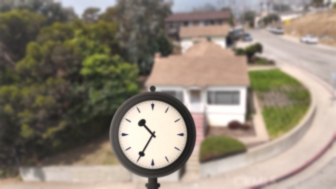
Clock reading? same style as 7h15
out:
10h35
